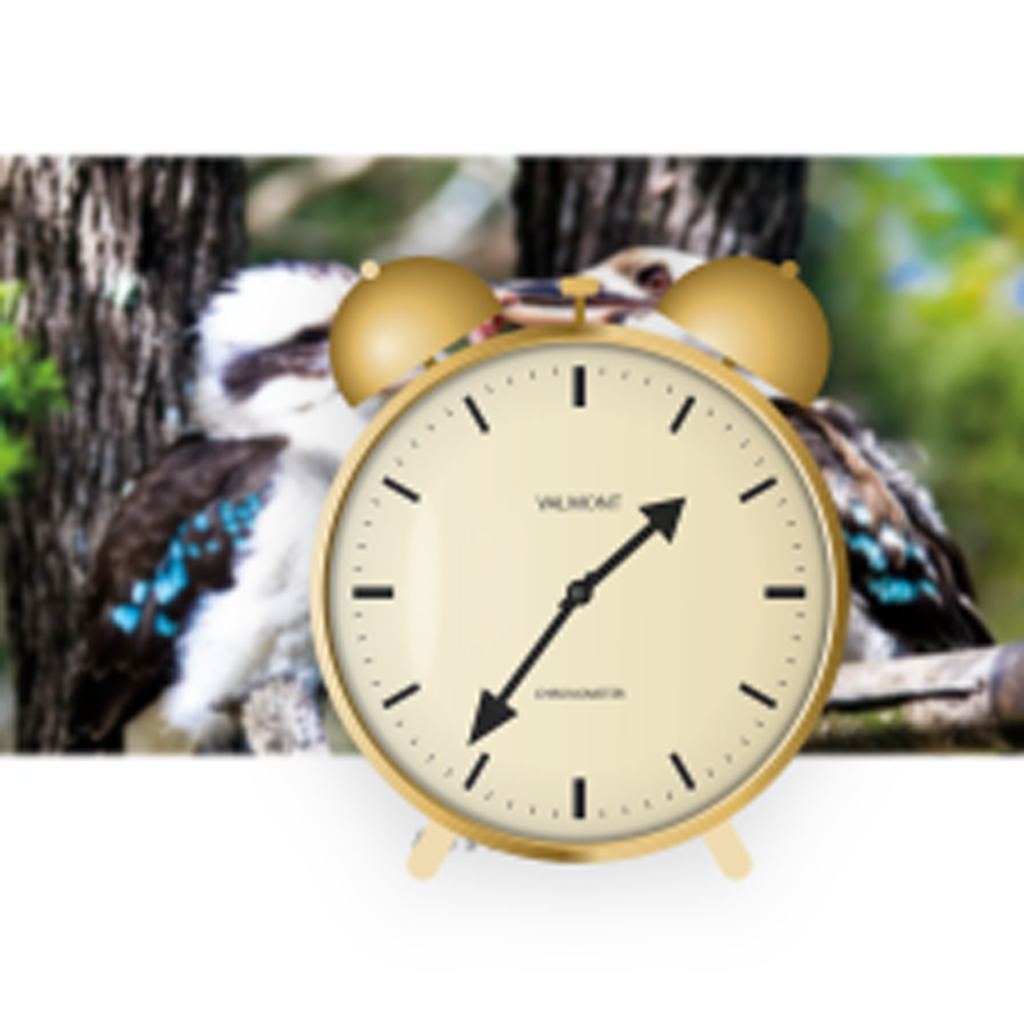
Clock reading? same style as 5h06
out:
1h36
